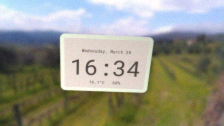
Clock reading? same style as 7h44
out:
16h34
